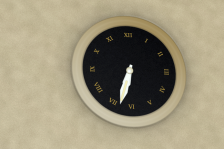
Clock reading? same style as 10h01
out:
6h33
